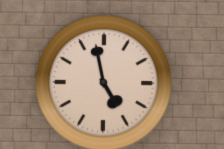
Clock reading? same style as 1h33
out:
4h58
